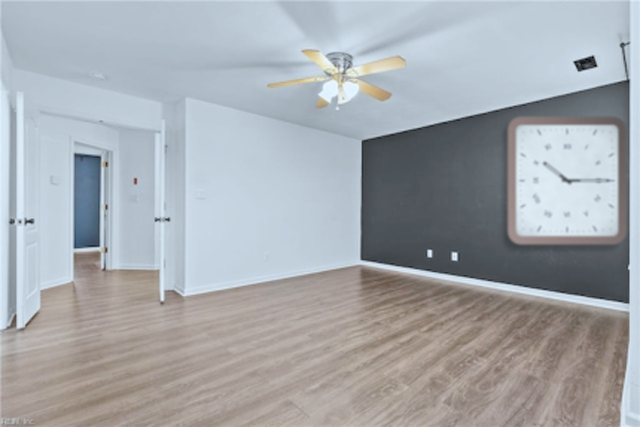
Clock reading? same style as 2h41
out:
10h15
